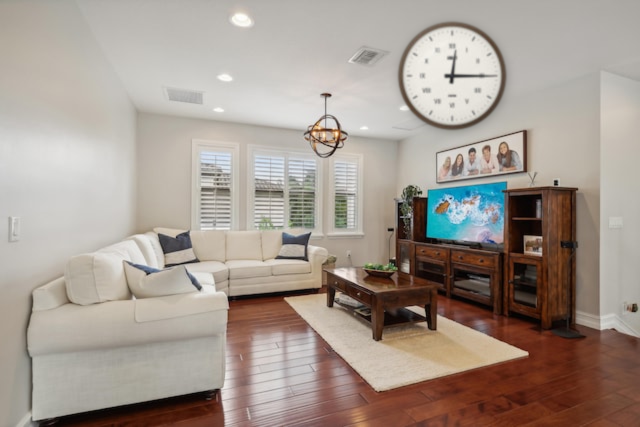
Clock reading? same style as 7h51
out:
12h15
